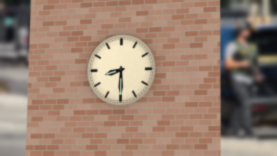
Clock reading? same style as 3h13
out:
8h30
